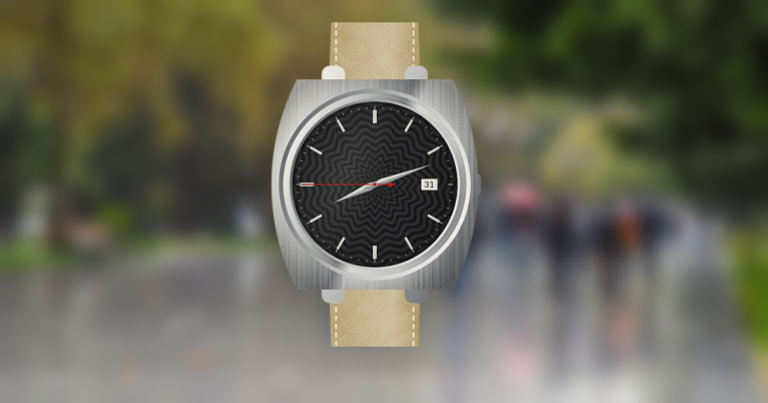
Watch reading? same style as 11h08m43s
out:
8h11m45s
